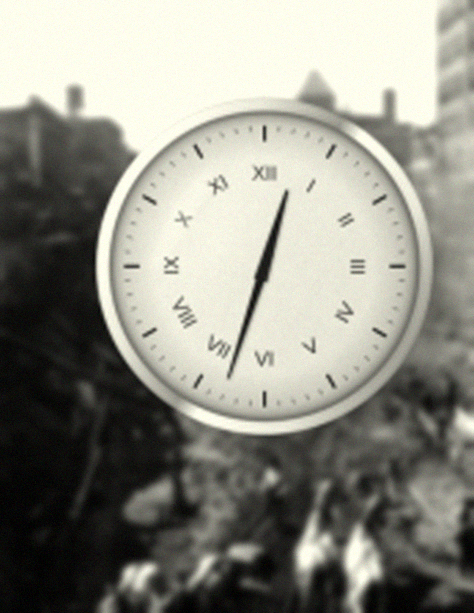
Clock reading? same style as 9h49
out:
12h33
